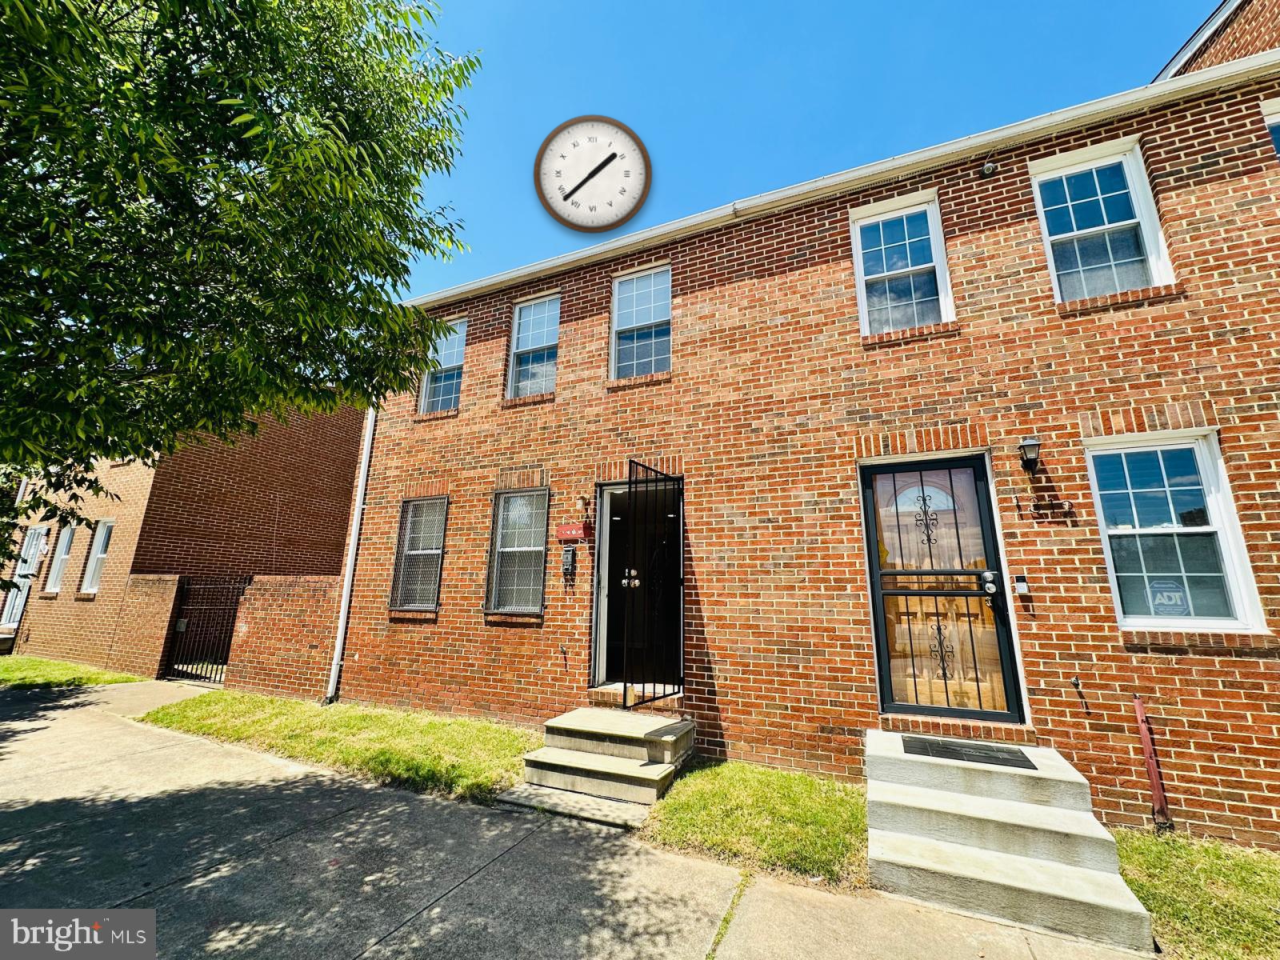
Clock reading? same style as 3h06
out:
1h38
